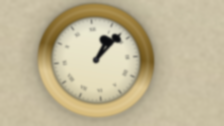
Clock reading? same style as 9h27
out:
1h08
